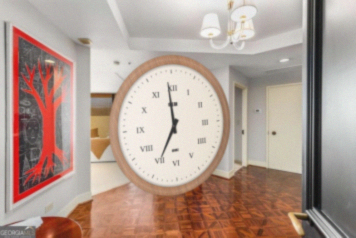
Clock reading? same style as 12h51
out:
6h59
